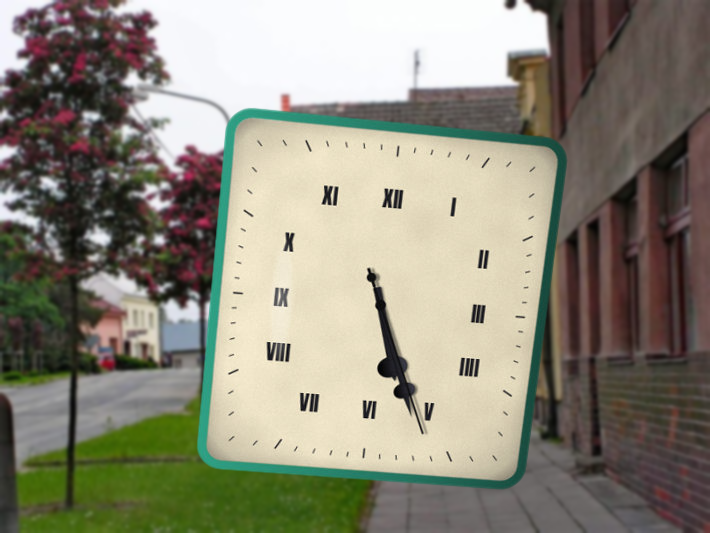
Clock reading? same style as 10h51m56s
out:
5h26m26s
